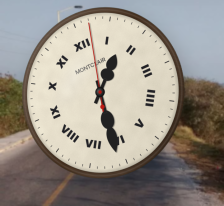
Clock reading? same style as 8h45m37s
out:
1h31m02s
